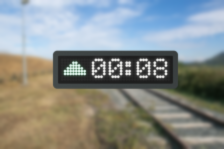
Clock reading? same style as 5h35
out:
0h08
